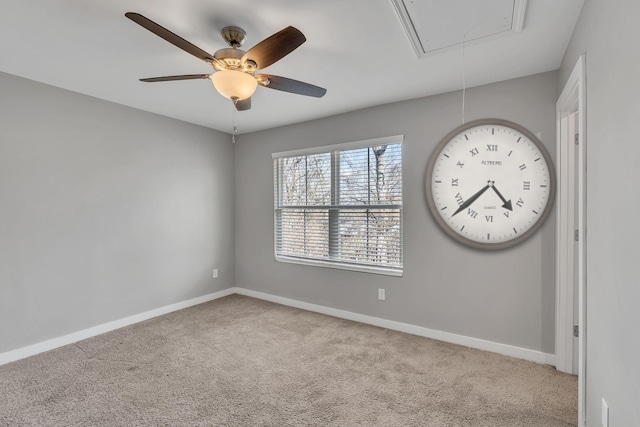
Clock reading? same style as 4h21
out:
4h38
